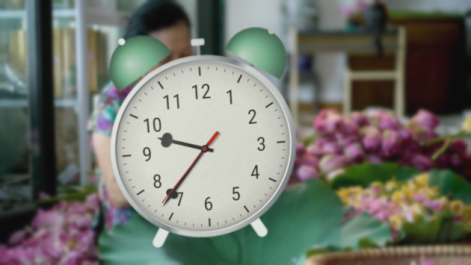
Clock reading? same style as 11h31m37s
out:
9h36m37s
